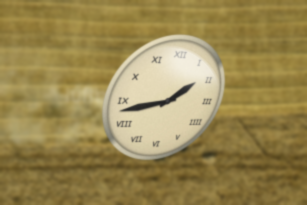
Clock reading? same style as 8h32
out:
1h43
